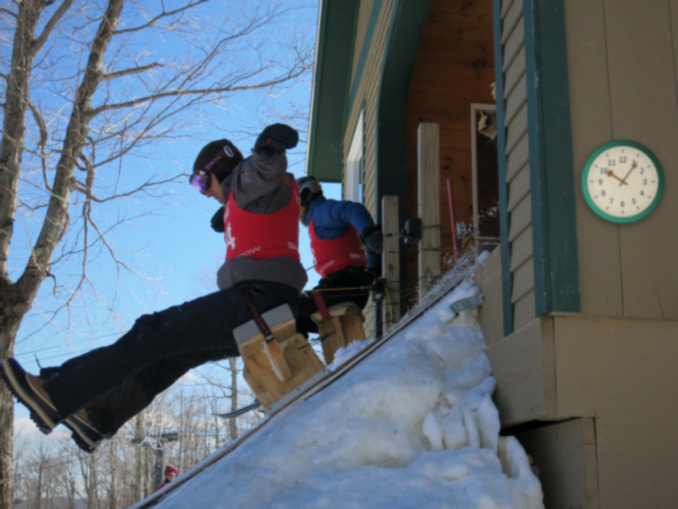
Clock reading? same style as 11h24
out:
10h06
